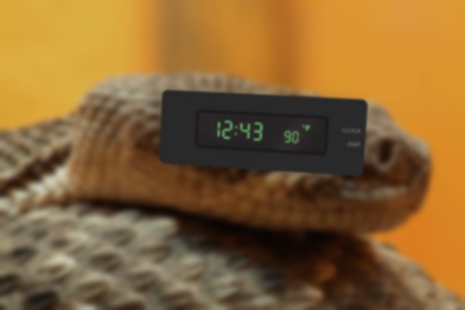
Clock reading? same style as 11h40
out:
12h43
